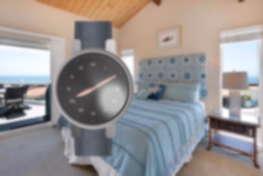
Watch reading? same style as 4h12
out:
8h10
